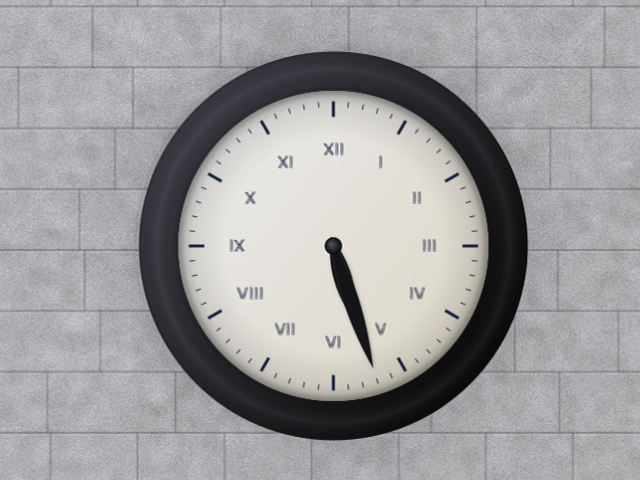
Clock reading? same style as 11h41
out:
5h27
